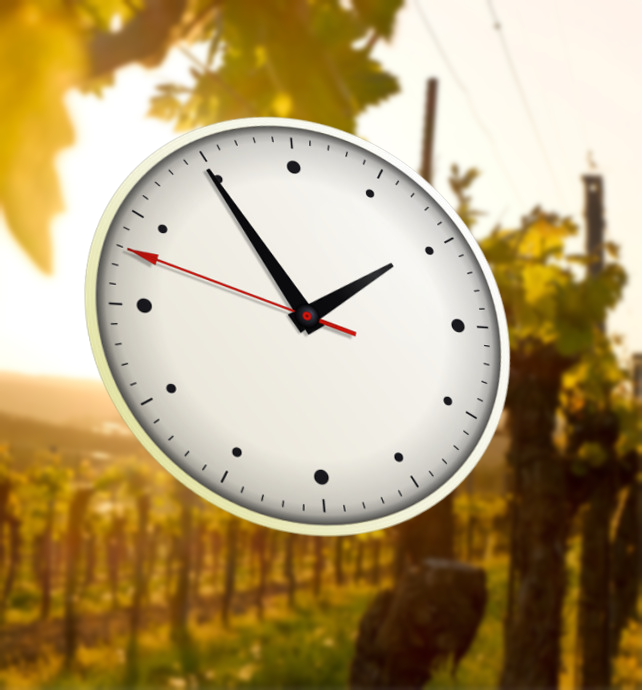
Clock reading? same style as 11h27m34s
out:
1h54m48s
